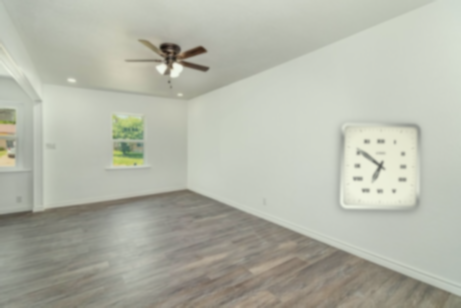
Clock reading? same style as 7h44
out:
6h51
